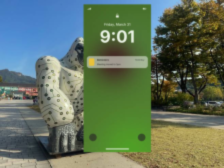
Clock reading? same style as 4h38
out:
9h01
